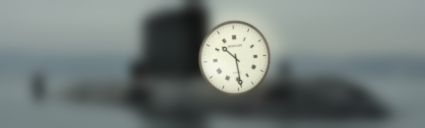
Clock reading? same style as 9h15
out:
10h29
